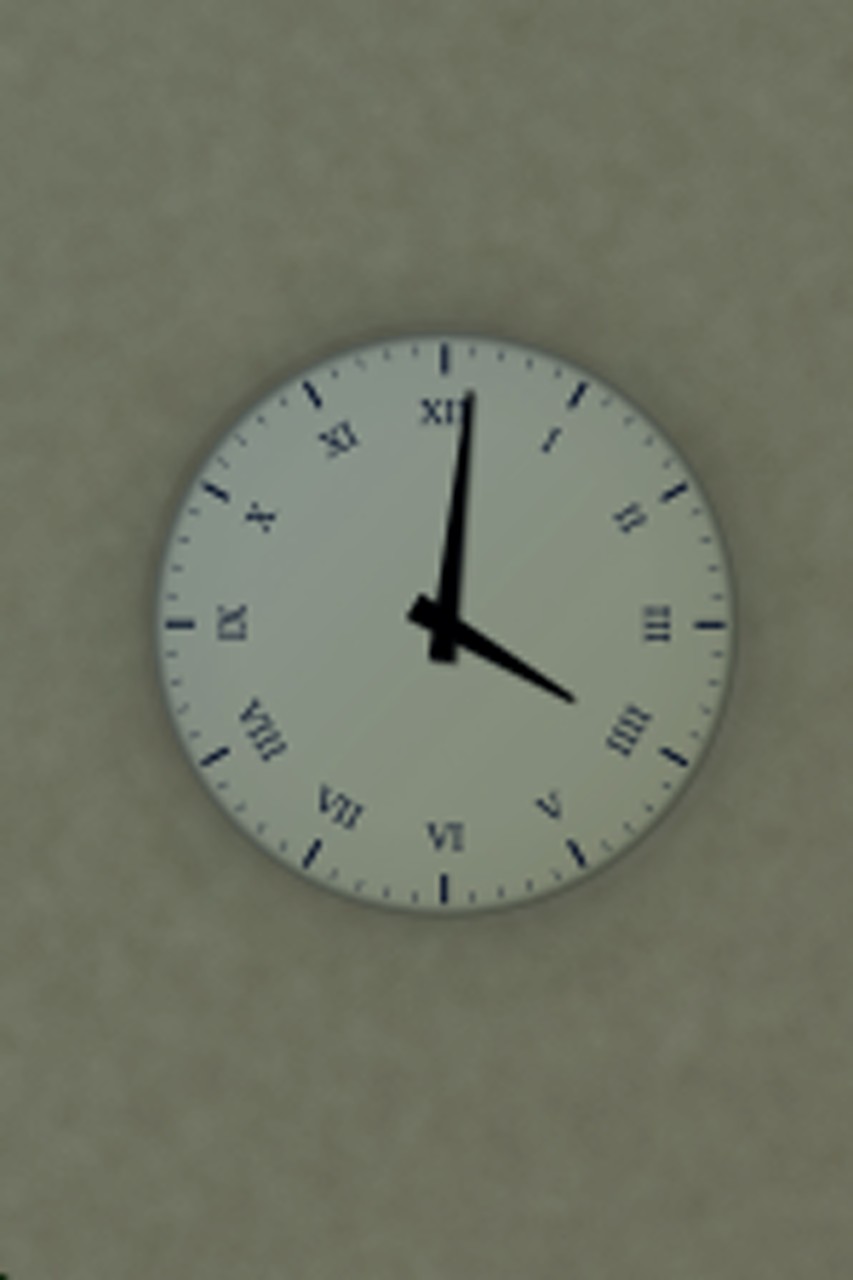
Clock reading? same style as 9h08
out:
4h01
